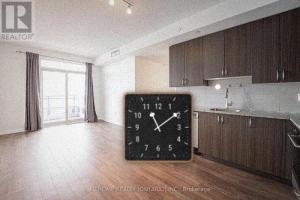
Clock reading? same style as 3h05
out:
11h09
